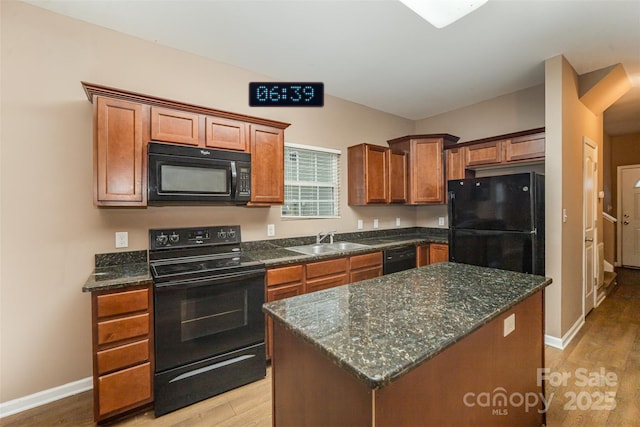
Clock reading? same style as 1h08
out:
6h39
